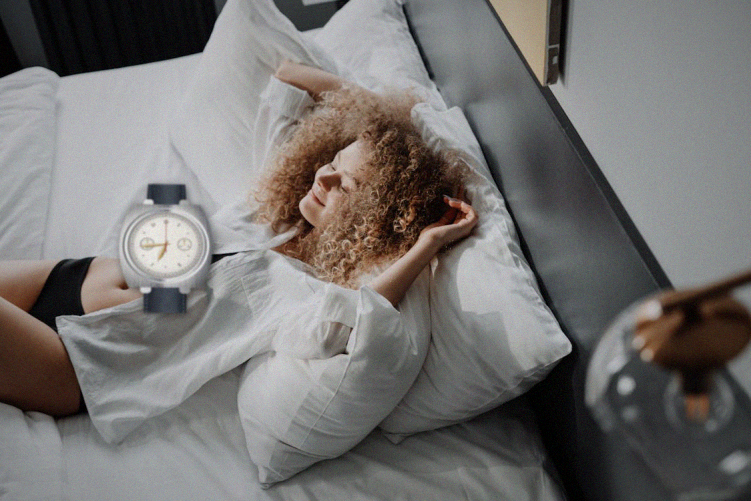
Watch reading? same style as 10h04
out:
6h44
